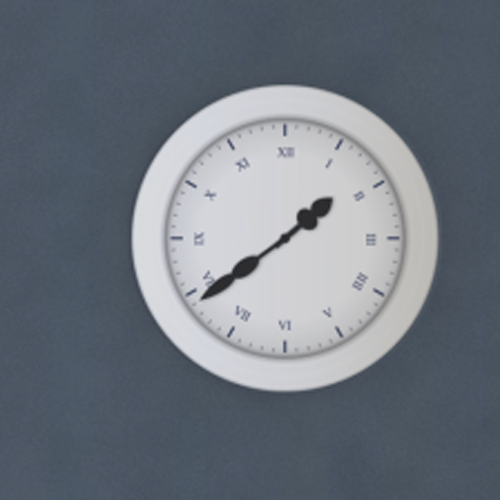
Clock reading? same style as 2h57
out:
1h39
